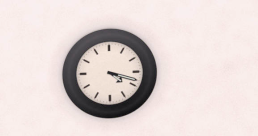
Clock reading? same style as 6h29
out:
4h18
